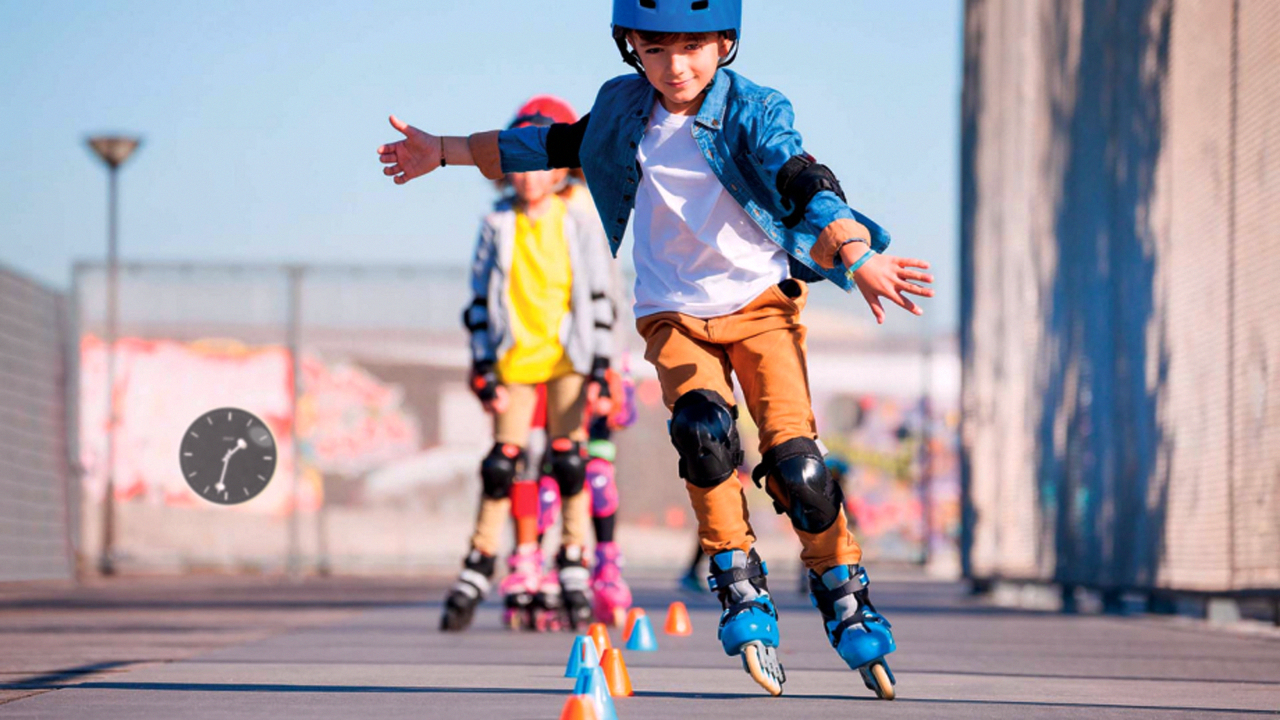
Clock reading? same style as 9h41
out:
1h32
